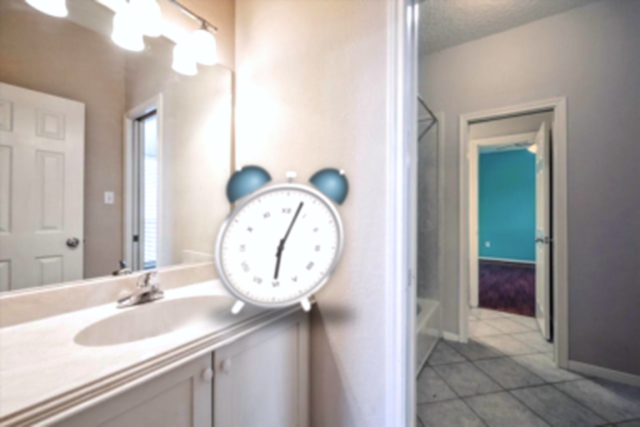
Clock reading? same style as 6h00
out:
6h03
